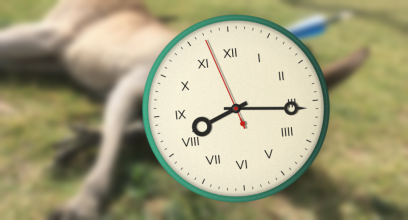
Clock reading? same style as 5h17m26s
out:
8h15m57s
